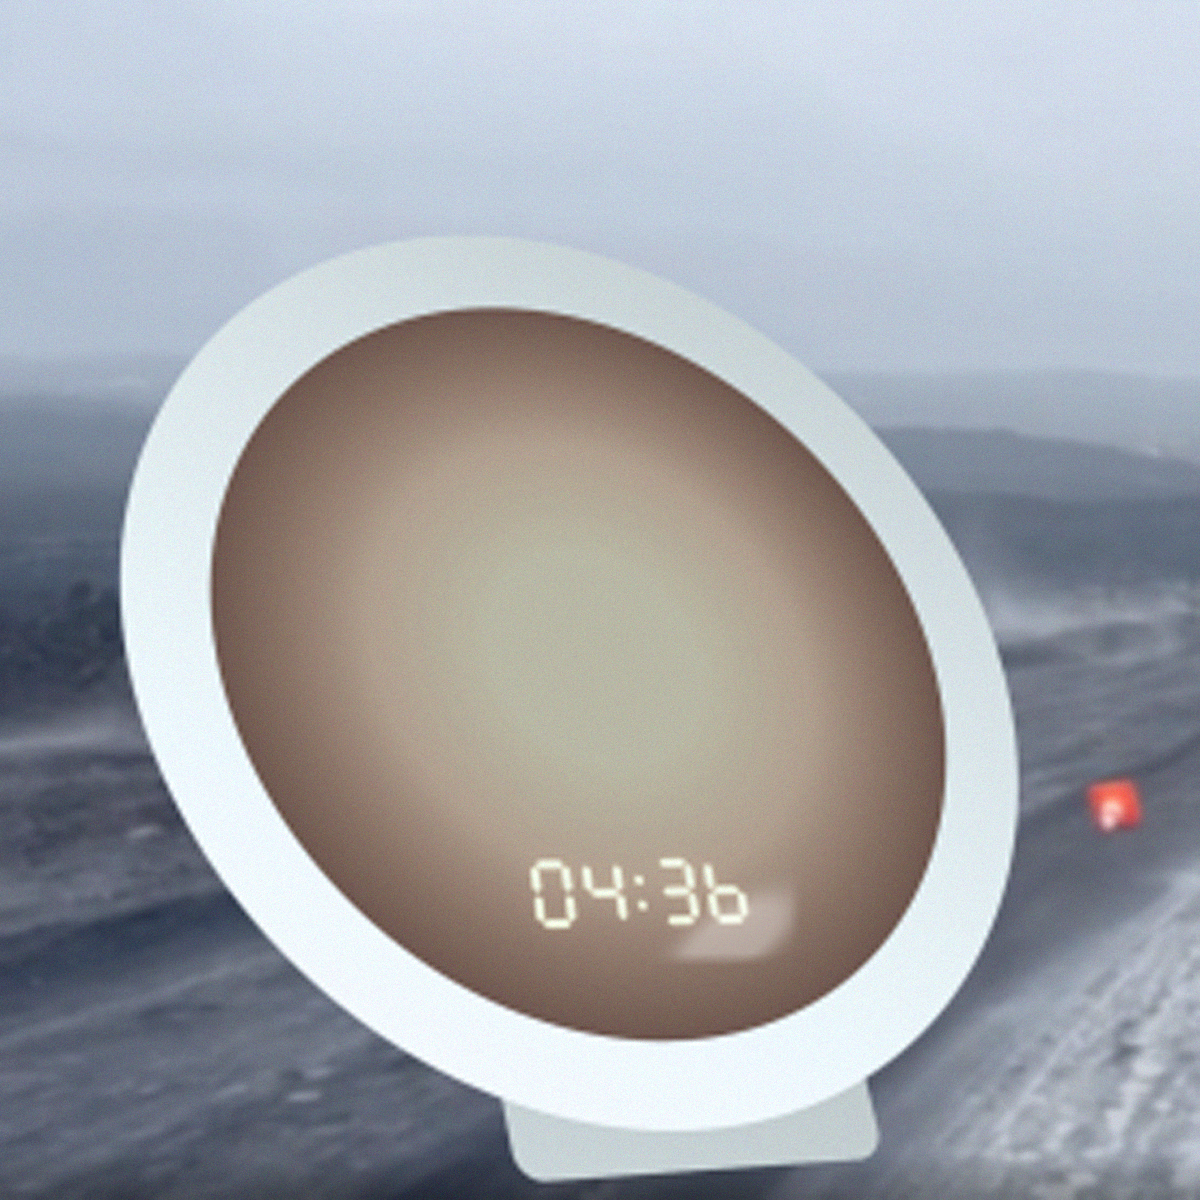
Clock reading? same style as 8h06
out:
4h36
